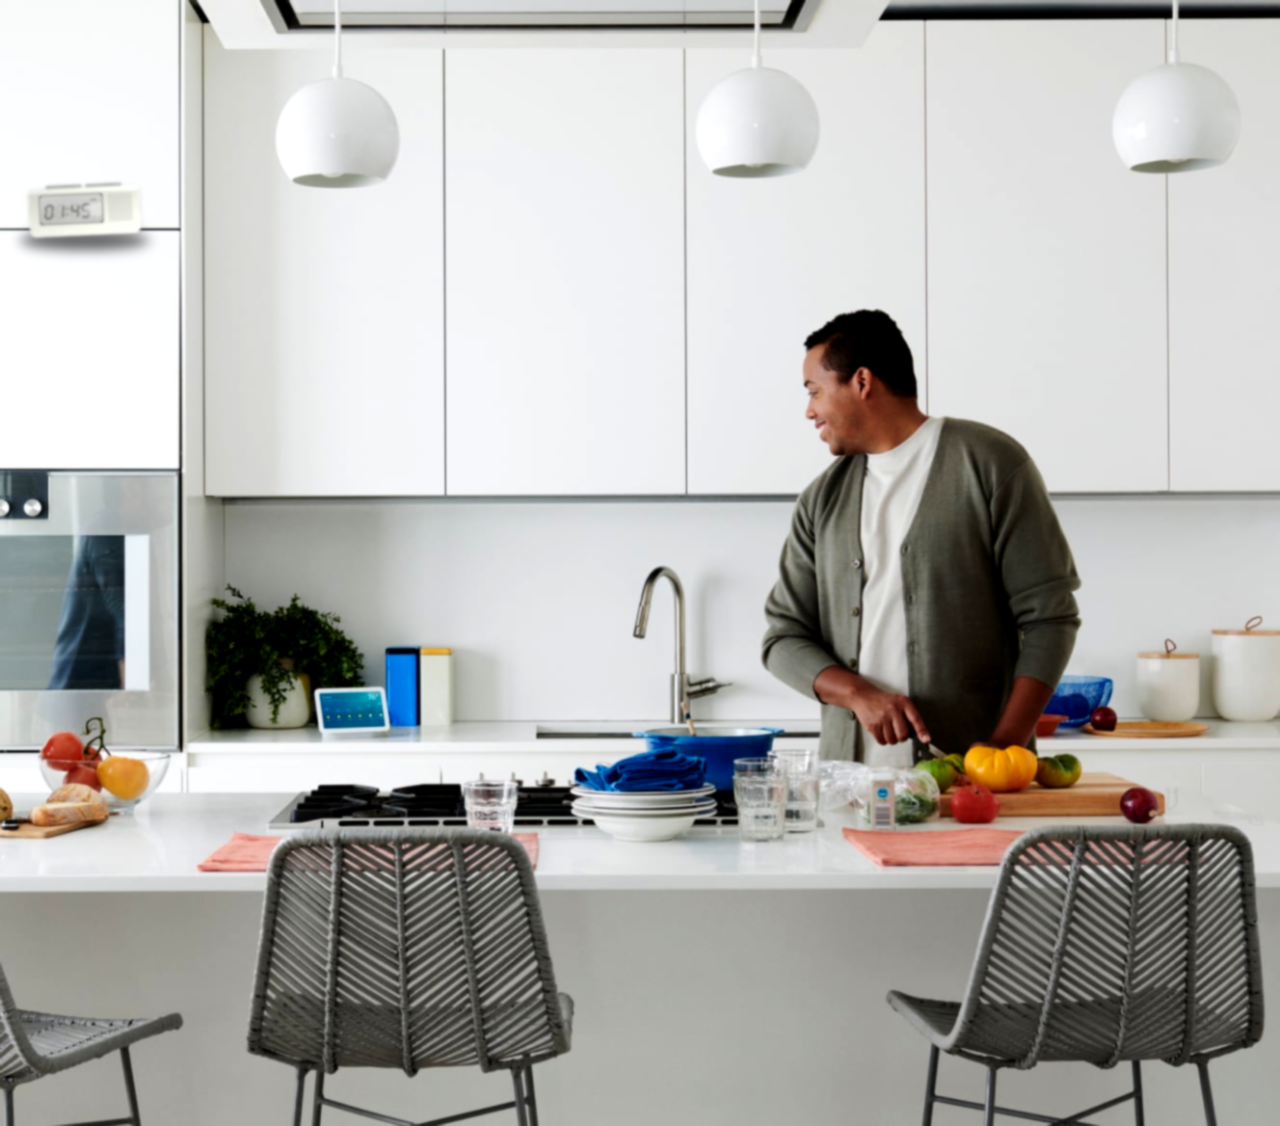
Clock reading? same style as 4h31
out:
1h45
